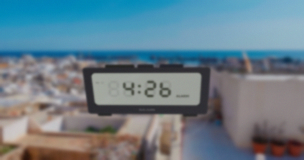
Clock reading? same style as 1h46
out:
4h26
